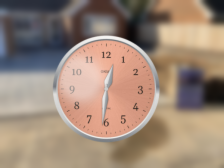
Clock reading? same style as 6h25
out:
12h31
